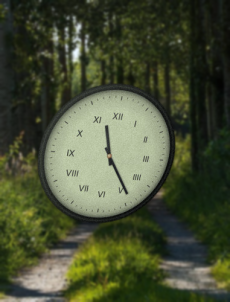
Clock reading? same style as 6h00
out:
11h24
